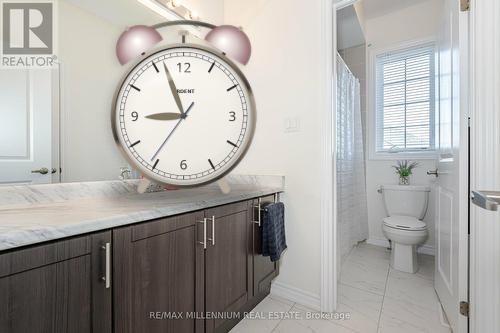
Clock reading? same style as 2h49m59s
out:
8h56m36s
